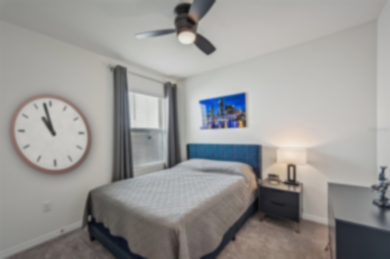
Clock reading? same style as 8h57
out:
10h58
